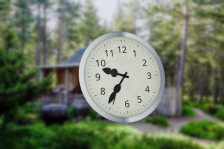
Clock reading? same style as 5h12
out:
9h36
